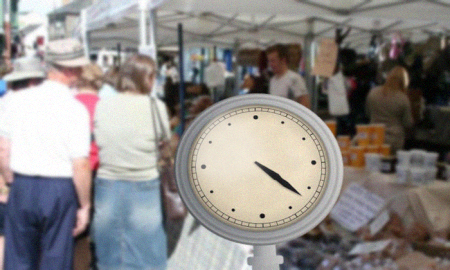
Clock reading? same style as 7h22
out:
4h22
